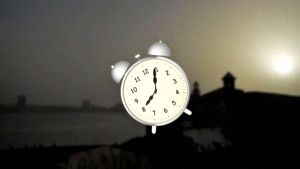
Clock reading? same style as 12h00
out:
8h04
